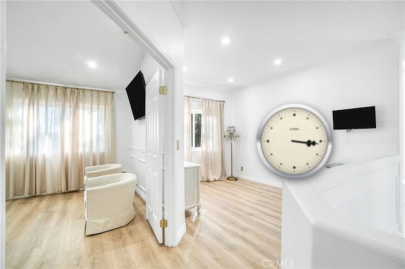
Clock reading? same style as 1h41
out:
3h16
